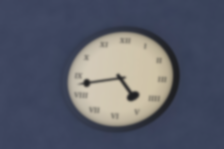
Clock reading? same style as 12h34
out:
4h43
